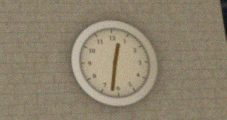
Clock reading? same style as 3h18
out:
12h32
